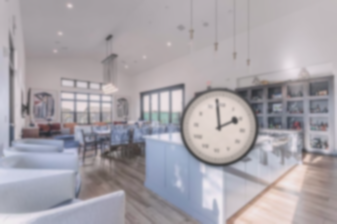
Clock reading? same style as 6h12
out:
1h58
